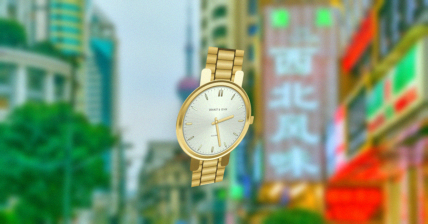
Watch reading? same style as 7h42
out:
2h27
